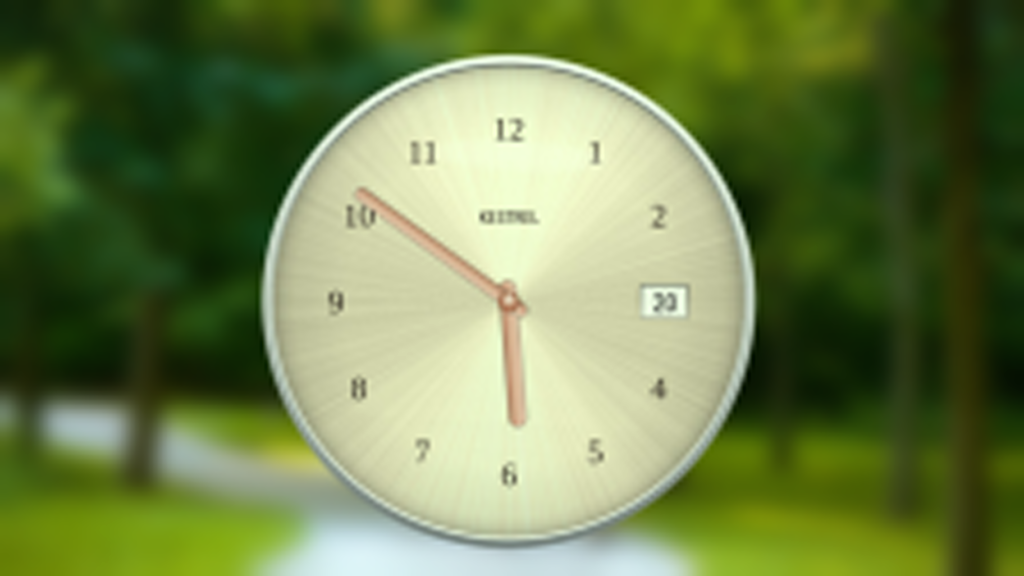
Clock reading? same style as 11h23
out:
5h51
